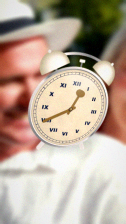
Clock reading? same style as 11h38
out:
12h40
